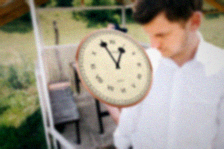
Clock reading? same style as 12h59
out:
12h56
